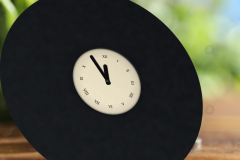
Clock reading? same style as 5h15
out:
11h55
